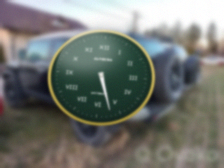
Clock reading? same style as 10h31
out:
5h27
